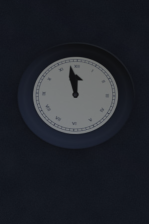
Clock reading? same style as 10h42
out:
11h58
